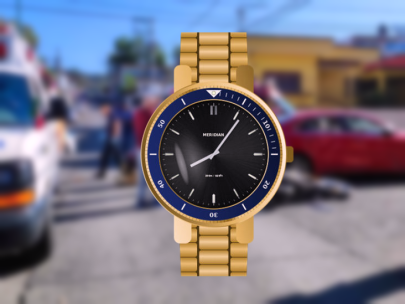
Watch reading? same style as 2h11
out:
8h06
